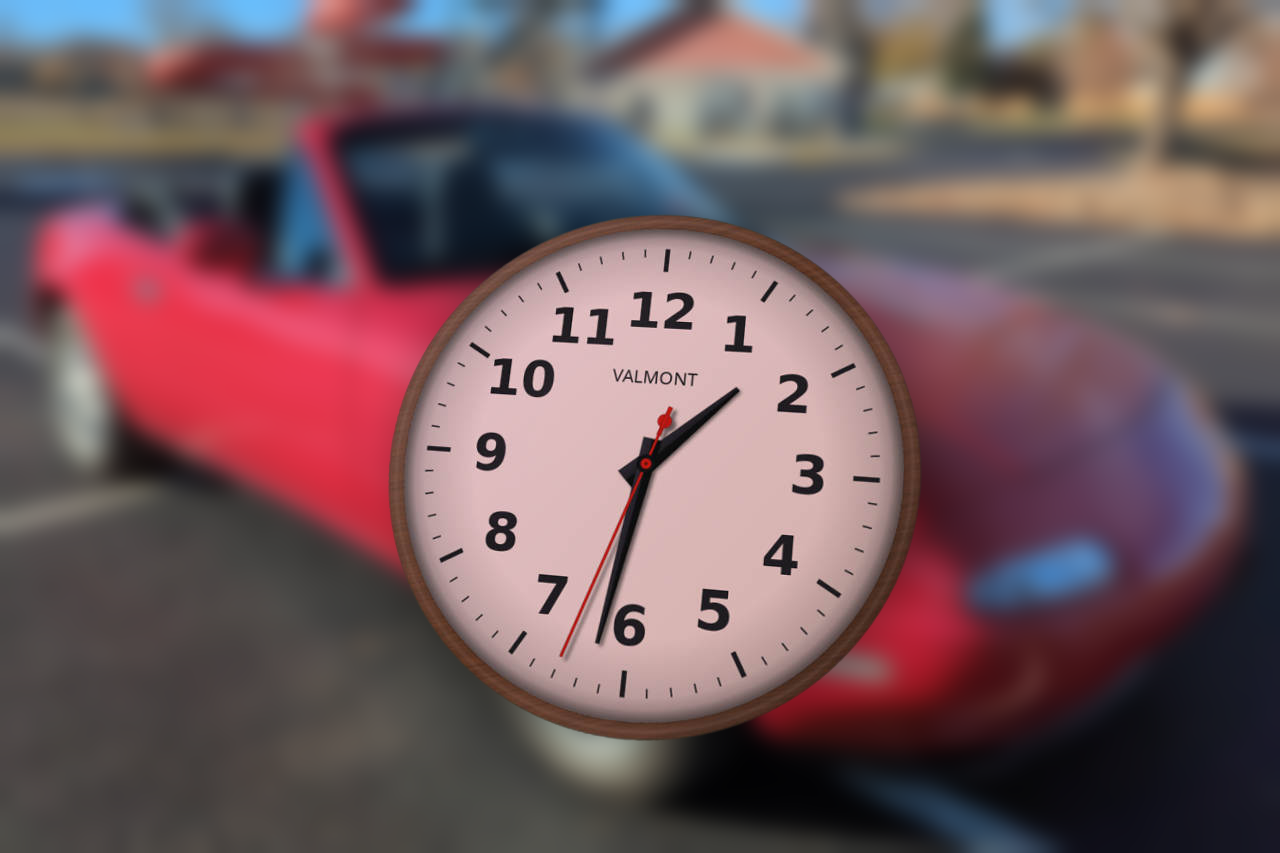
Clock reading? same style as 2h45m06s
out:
1h31m33s
